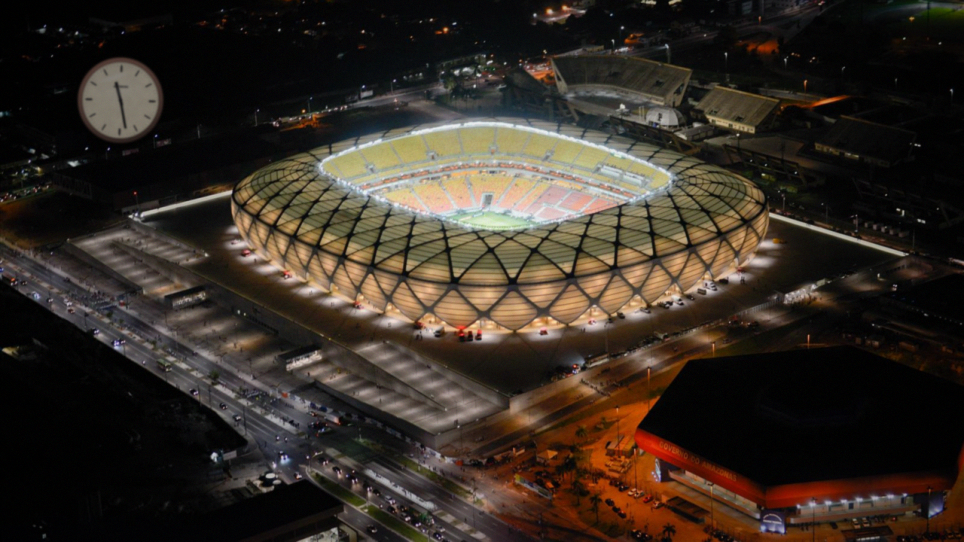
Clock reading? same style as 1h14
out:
11h28
